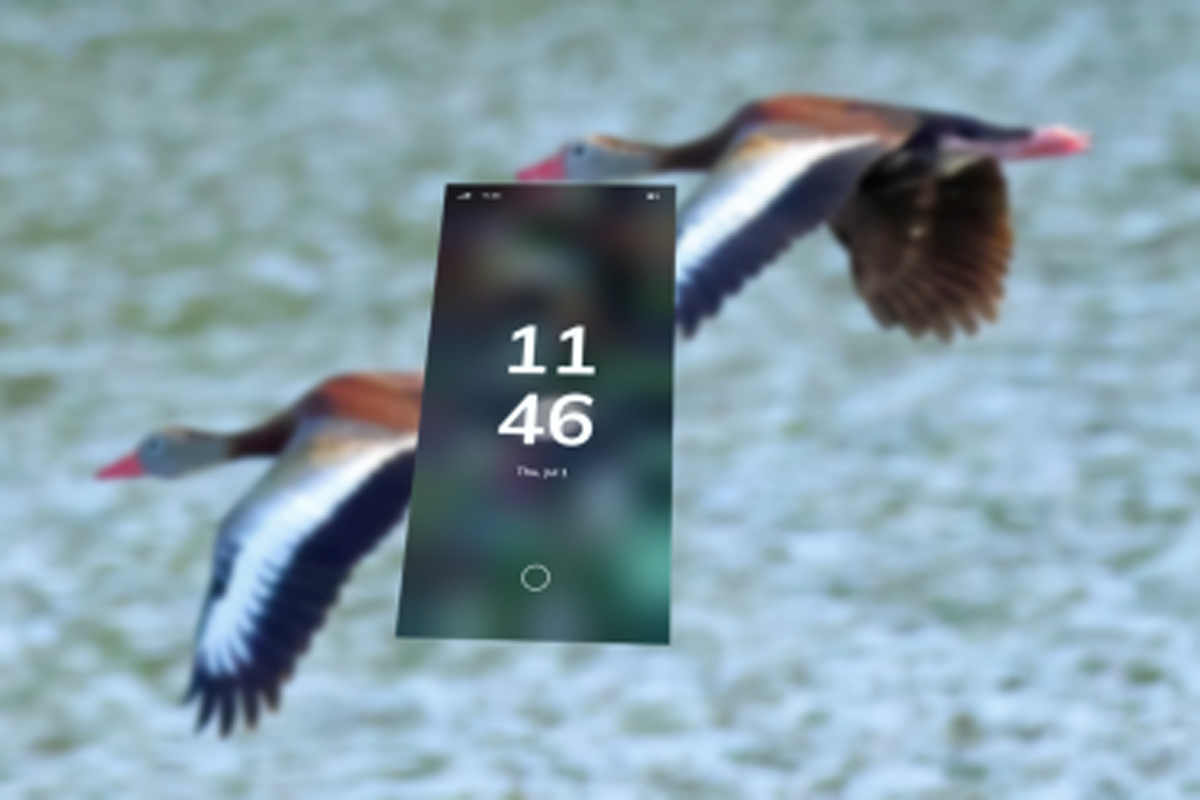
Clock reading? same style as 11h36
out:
11h46
